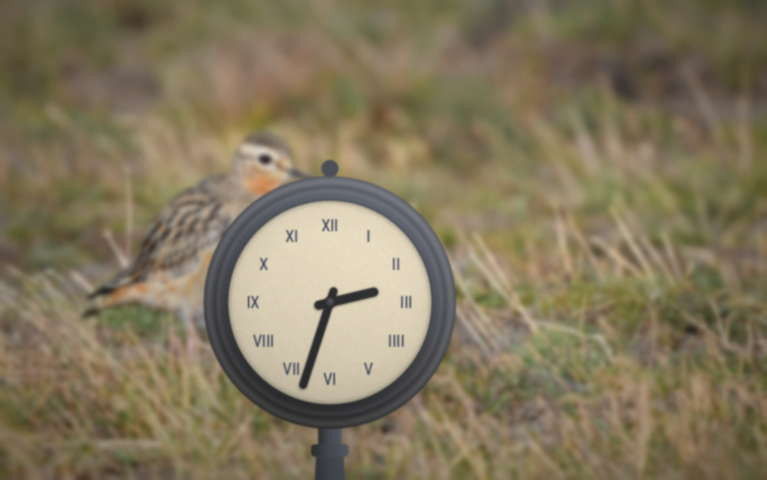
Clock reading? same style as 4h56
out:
2h33
